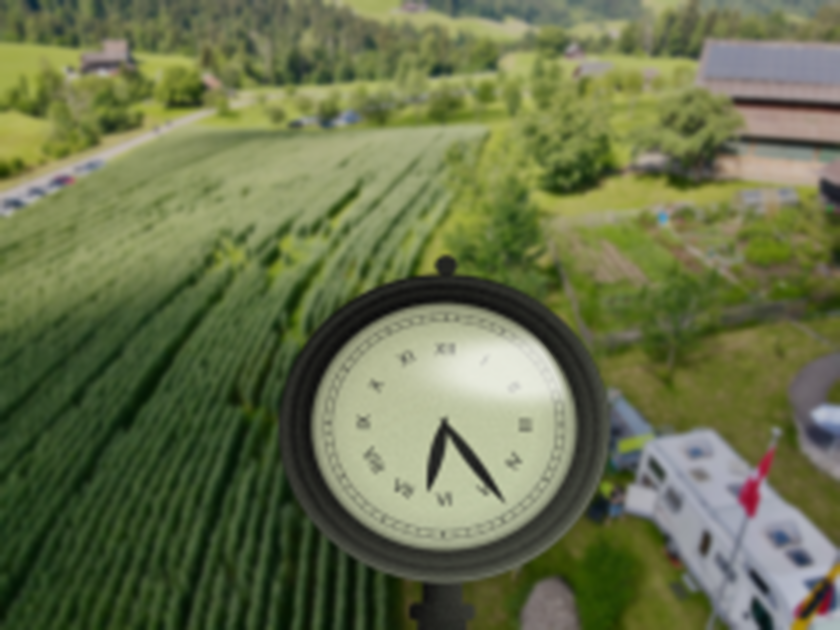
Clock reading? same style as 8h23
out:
6h24
